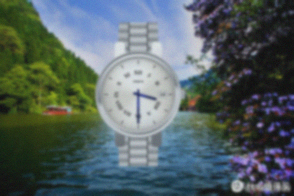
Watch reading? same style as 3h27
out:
3h30
